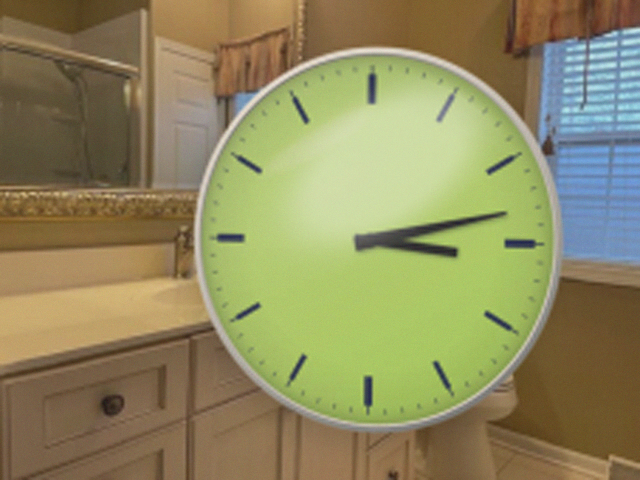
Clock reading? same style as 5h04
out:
3h13
